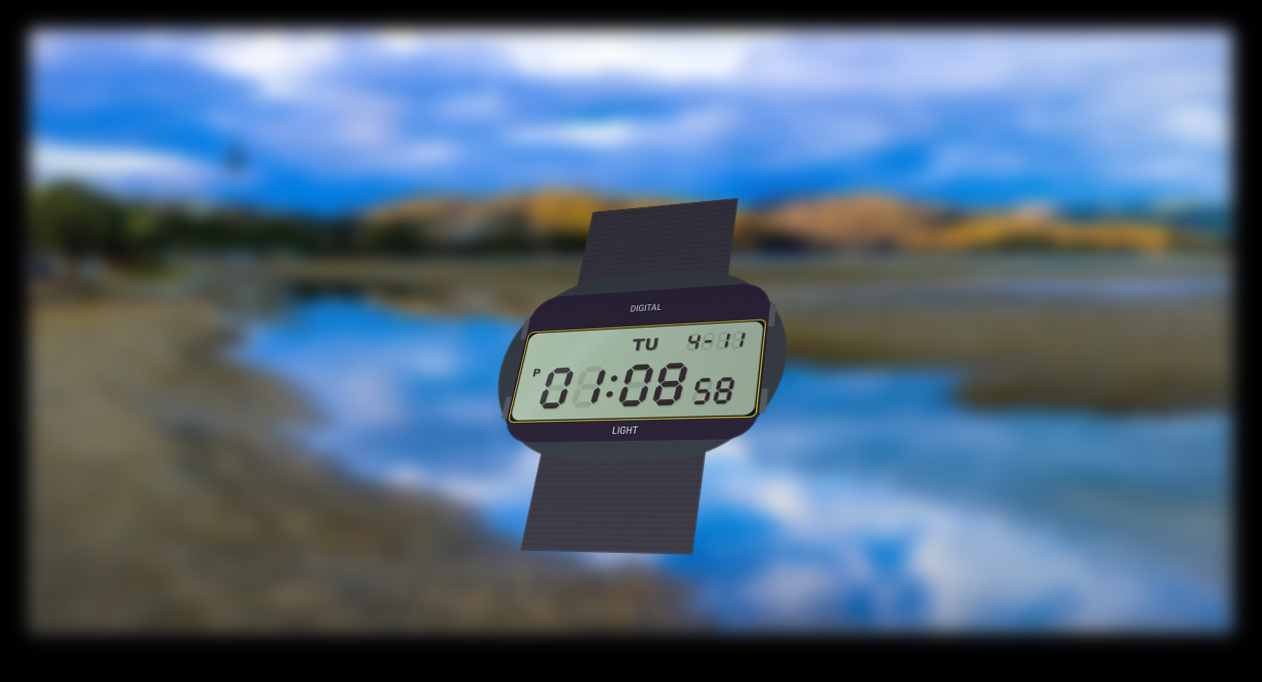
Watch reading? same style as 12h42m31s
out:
1h08m58s
